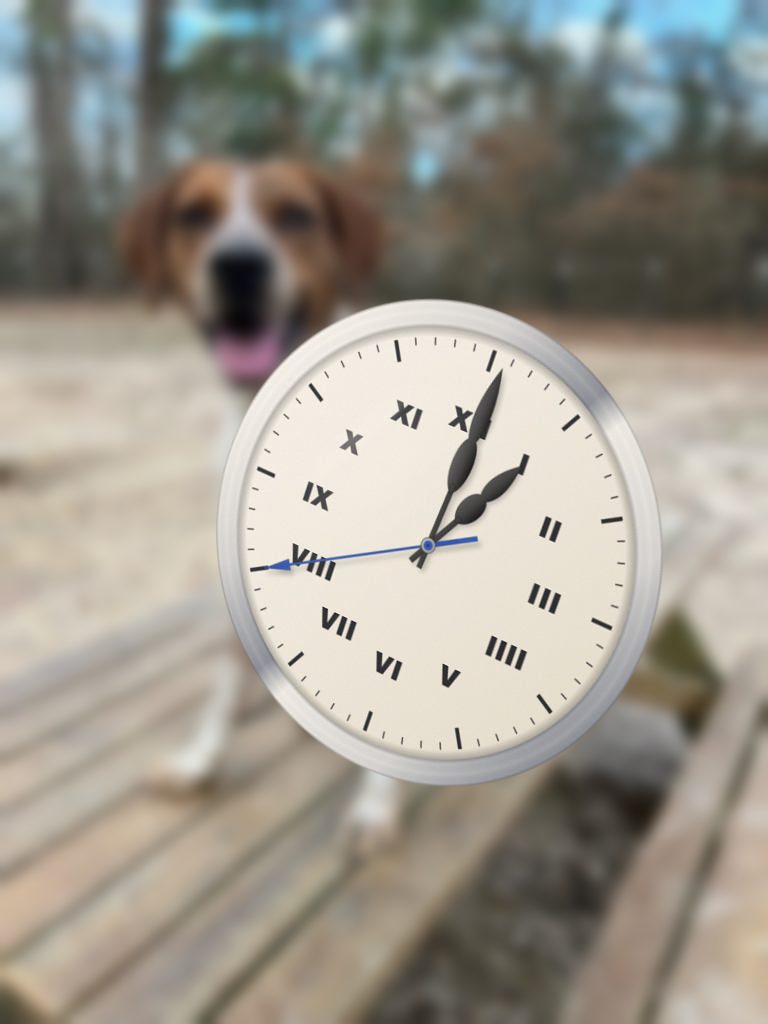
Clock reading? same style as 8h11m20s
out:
1h00m40s
